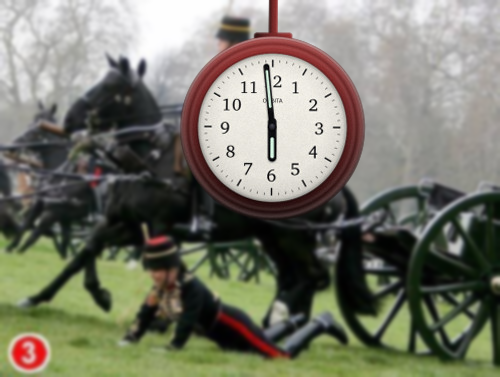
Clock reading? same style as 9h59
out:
5h59
